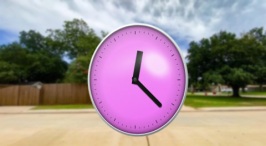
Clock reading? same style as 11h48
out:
12h22
